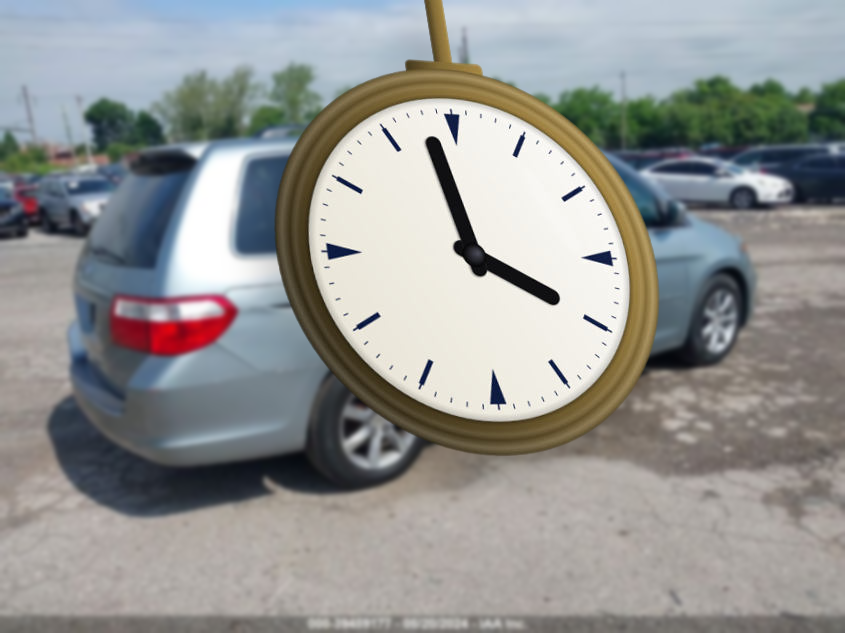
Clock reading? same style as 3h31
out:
3h58
